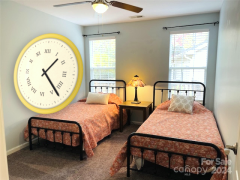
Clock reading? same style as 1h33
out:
1h23
